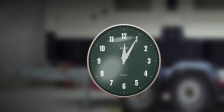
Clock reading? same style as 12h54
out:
12h05
